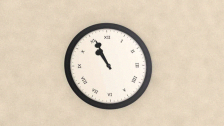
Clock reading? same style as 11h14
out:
10h56
